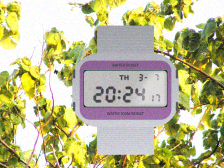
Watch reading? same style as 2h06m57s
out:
20h24m17s
